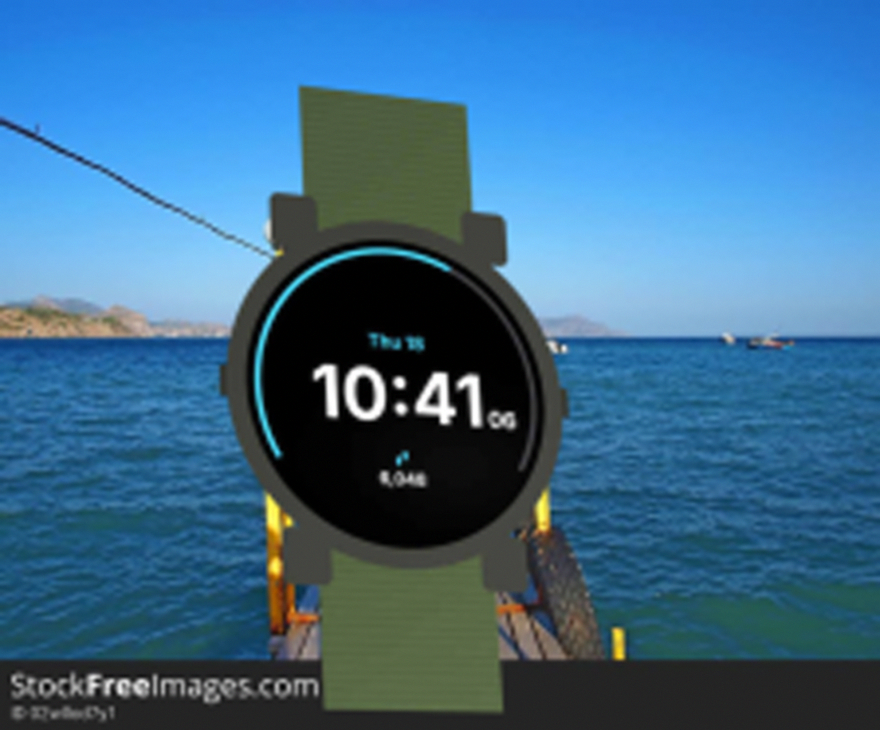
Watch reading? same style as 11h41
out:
10h41
